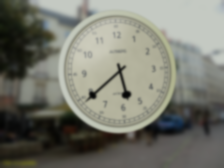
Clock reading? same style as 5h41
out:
5h39
